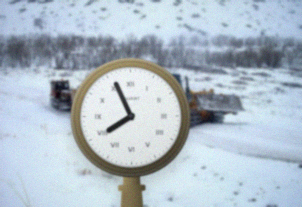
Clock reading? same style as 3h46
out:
7h56
